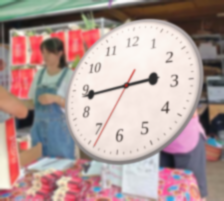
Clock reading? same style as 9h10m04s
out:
2h43m34s
